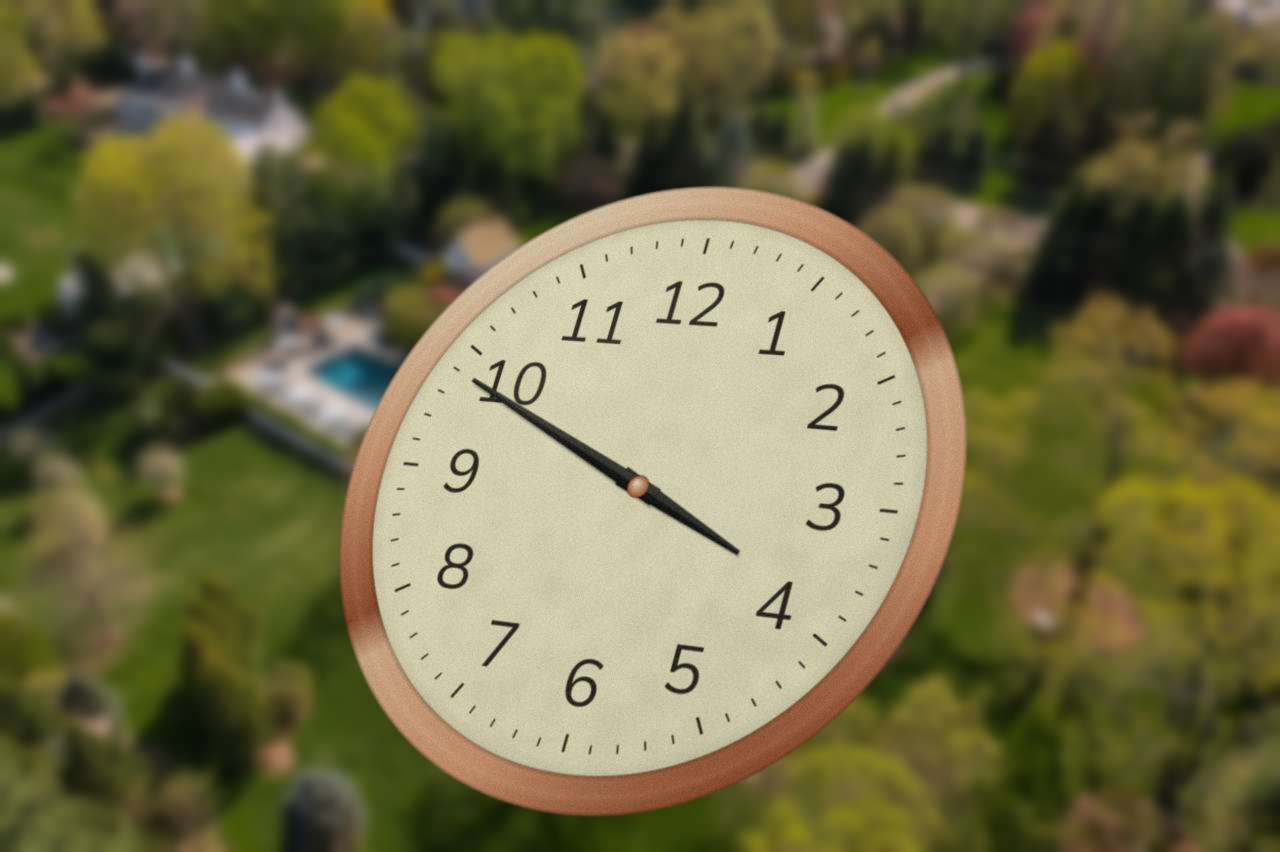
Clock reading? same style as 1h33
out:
3h49
